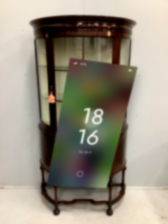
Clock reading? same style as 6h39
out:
18h16
